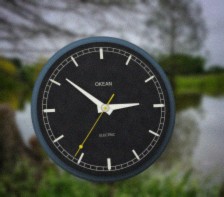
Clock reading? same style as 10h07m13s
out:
2h51m36s
